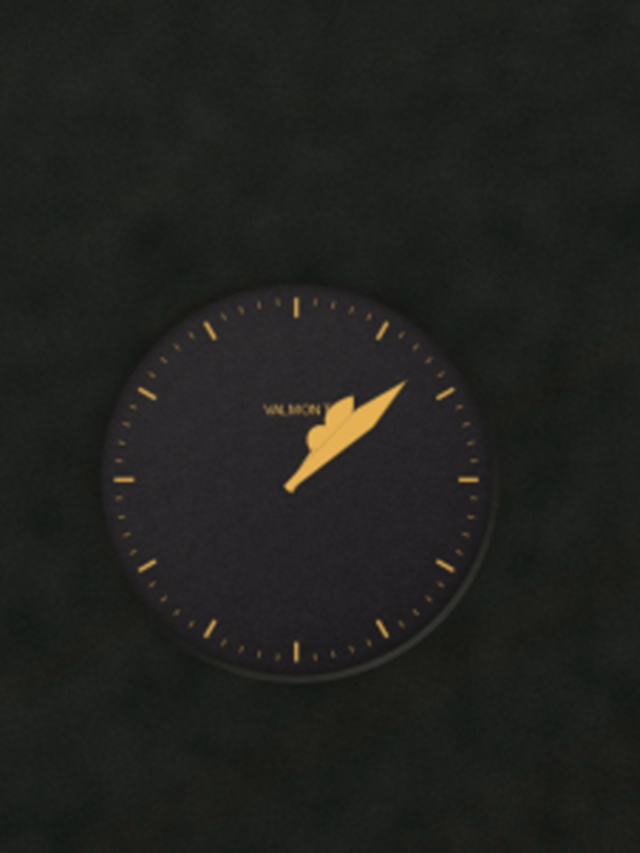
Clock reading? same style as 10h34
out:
1h08
